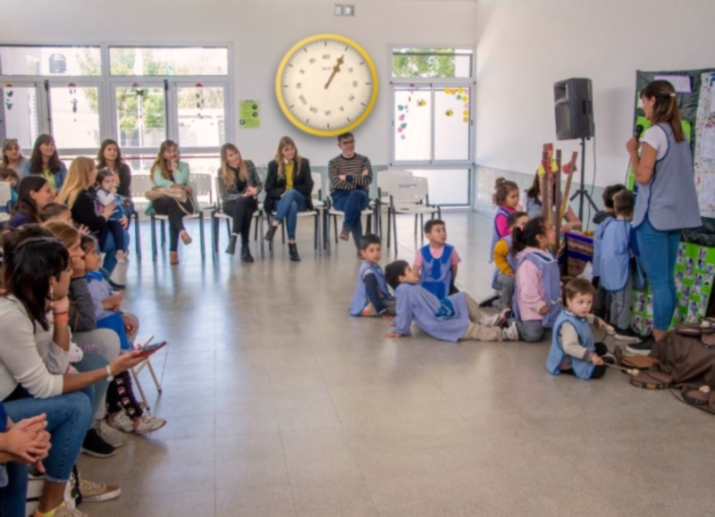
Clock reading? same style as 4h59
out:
1h05
